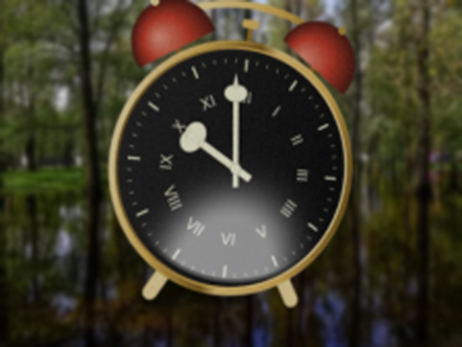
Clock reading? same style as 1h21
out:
9h59
